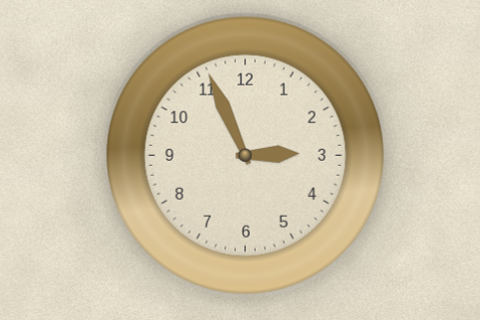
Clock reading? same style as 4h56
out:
2h56
